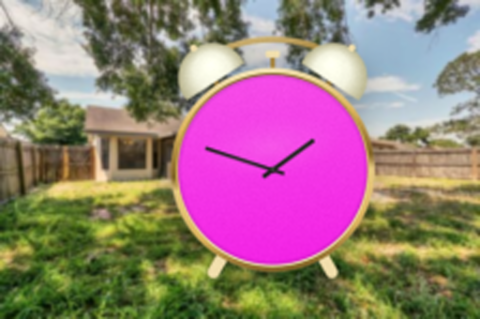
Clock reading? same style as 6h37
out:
1h48
